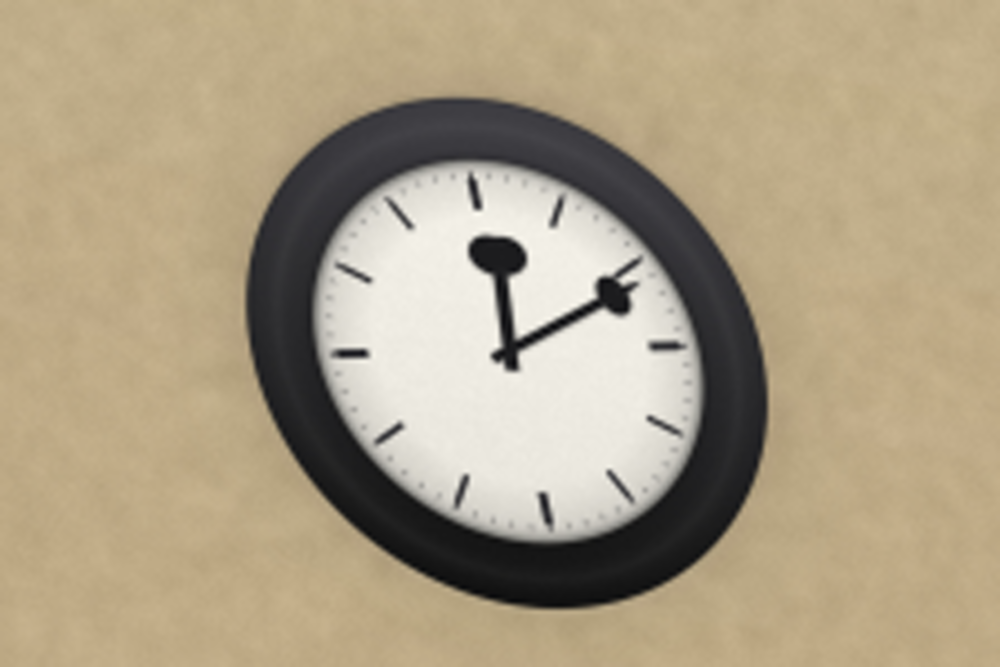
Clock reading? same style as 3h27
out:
12h11
